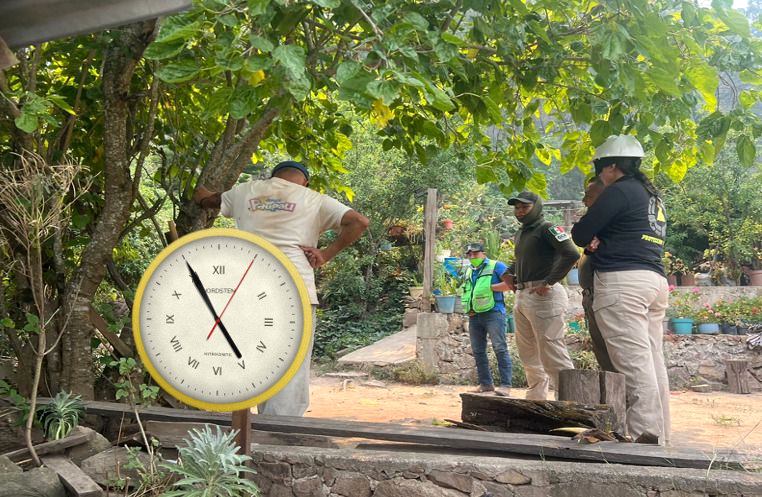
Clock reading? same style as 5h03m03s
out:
4h55m05s
